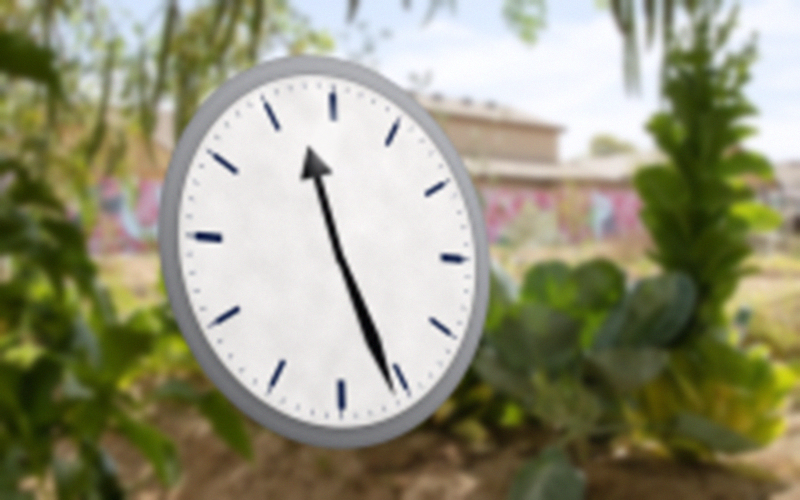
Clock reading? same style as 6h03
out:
11h26
